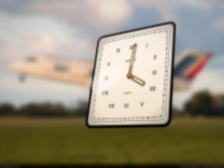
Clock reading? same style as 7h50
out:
4h01
